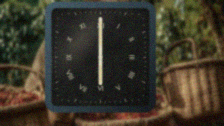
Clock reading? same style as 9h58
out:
6h00
